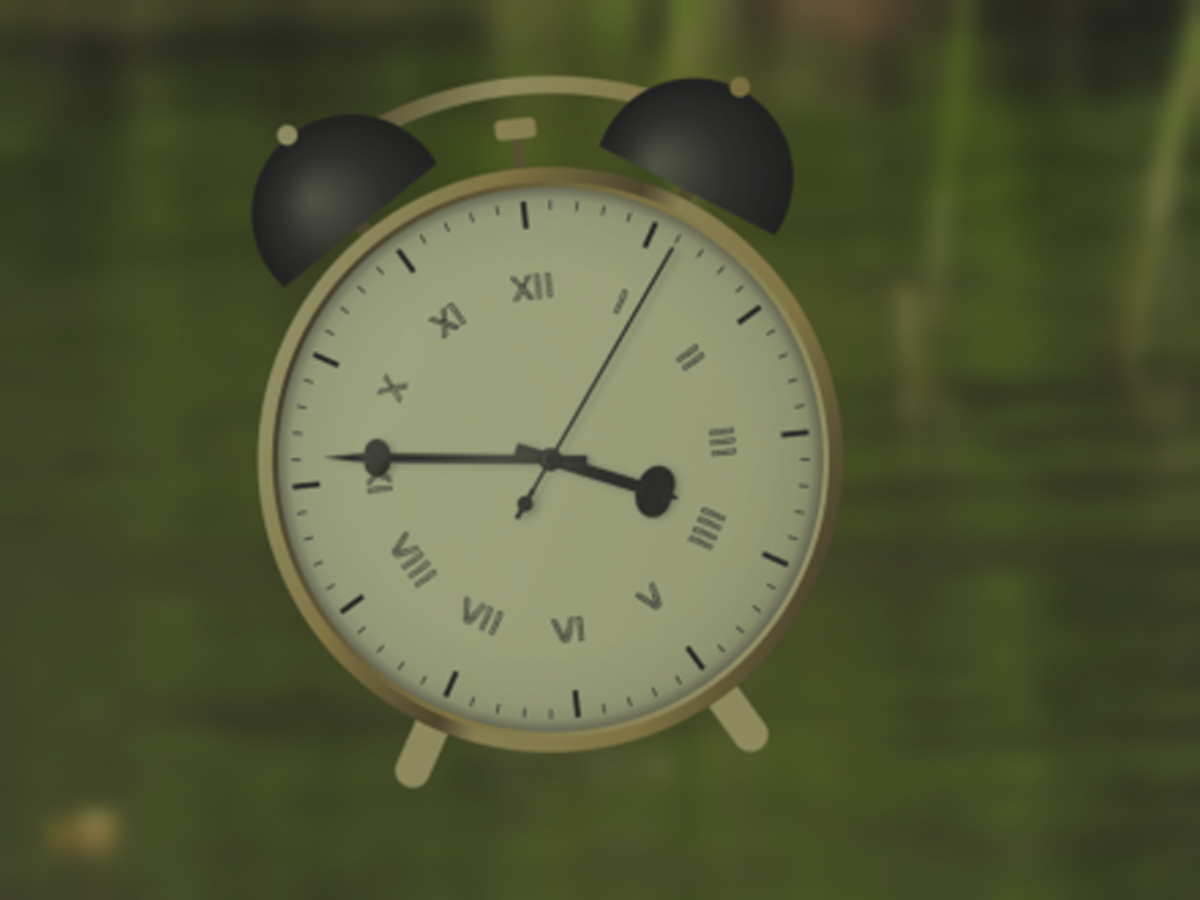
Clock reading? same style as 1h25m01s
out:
3h46m06s
